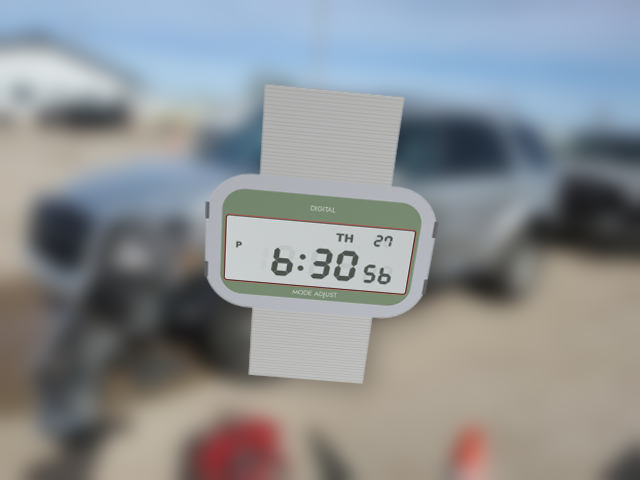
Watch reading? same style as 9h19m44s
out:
6h30m56s
